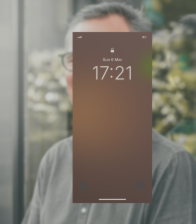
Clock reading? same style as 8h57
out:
17h21
